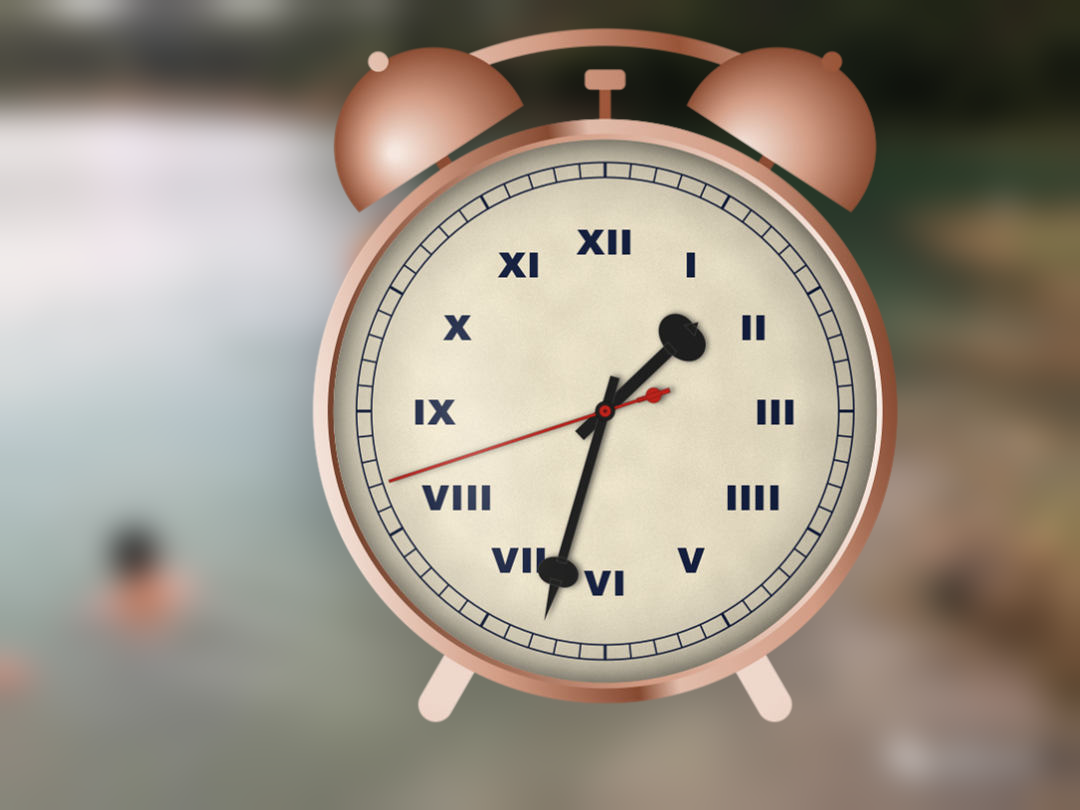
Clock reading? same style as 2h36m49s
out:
1h32m42s
